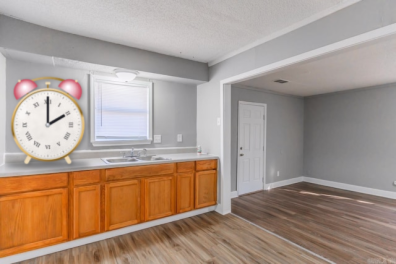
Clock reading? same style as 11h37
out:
2h00
